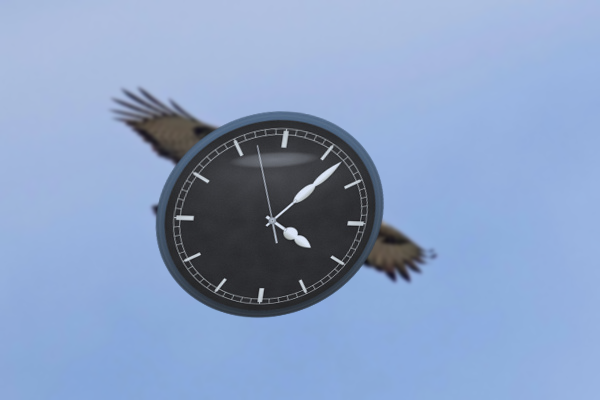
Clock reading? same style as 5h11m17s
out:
4h06m57s
